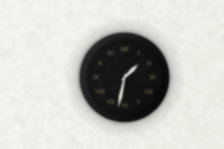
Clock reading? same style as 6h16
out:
1h32
